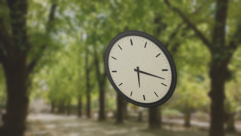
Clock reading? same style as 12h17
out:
6h18
